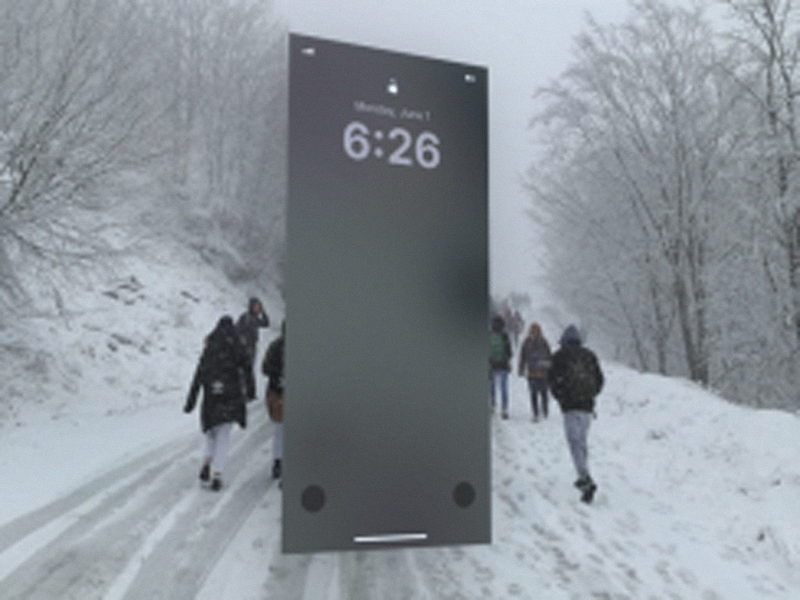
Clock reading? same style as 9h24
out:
6h26
